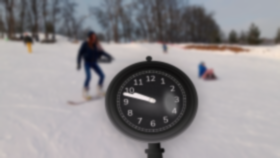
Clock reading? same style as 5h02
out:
9h48
